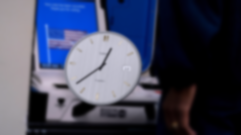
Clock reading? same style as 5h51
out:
12h38
